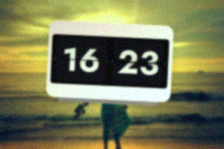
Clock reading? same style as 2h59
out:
16h23
